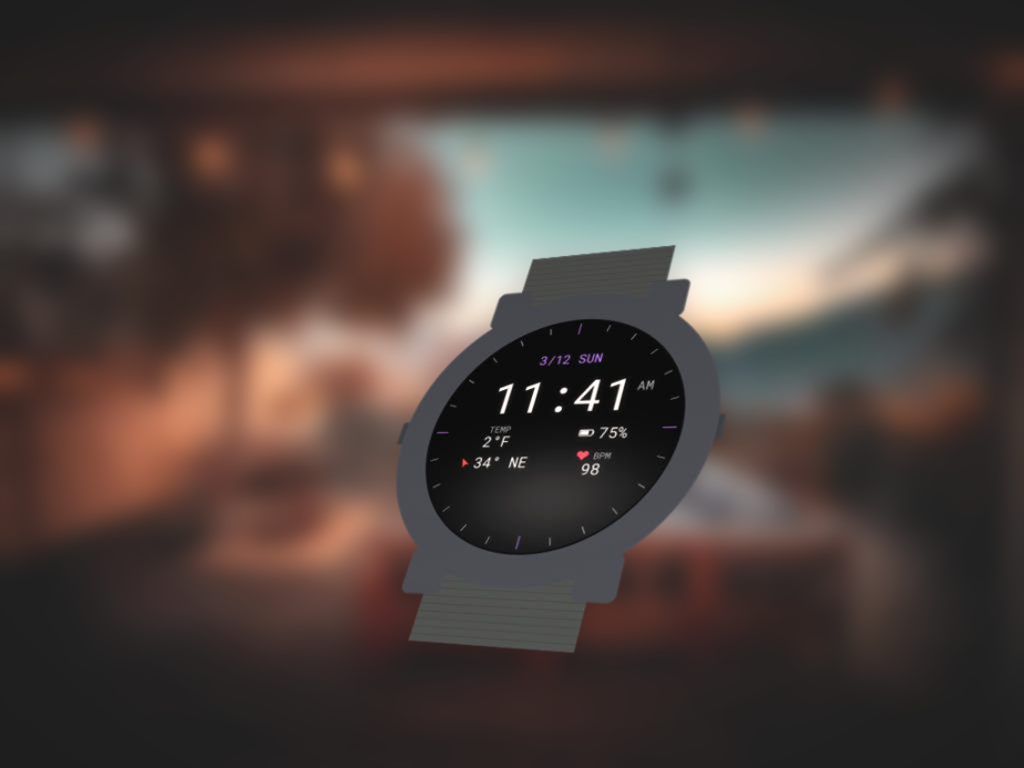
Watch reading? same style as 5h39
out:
11h41
